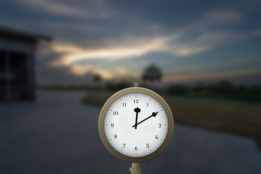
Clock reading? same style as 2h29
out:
12h10
